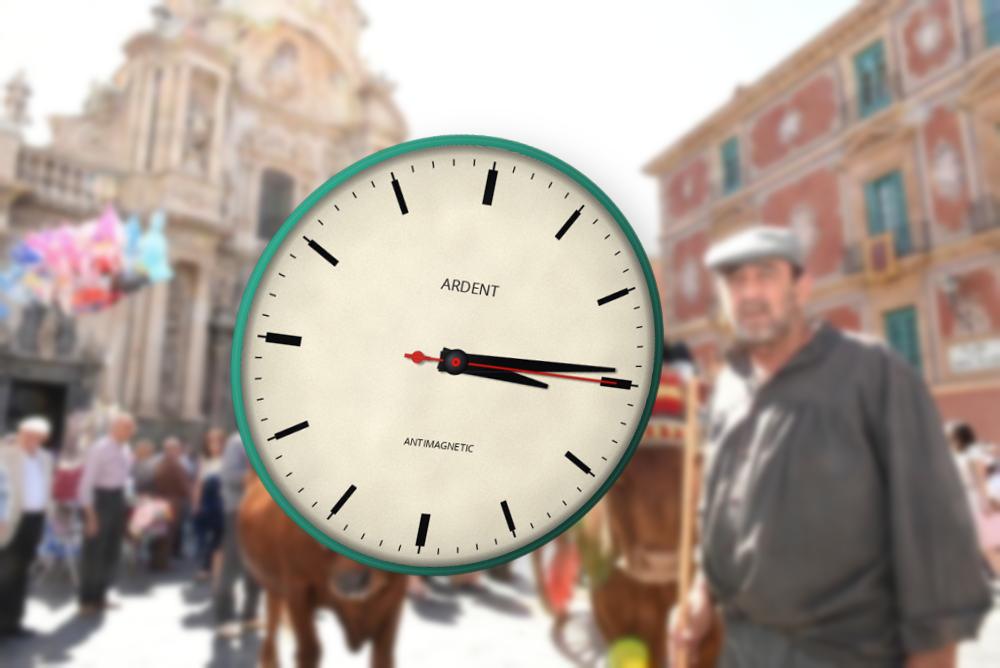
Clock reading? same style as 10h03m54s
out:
3h14m15s
